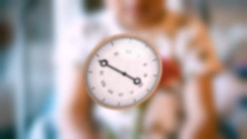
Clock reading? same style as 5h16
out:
3h49
